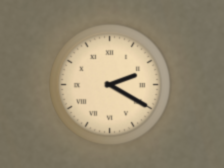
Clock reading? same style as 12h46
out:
2h20
